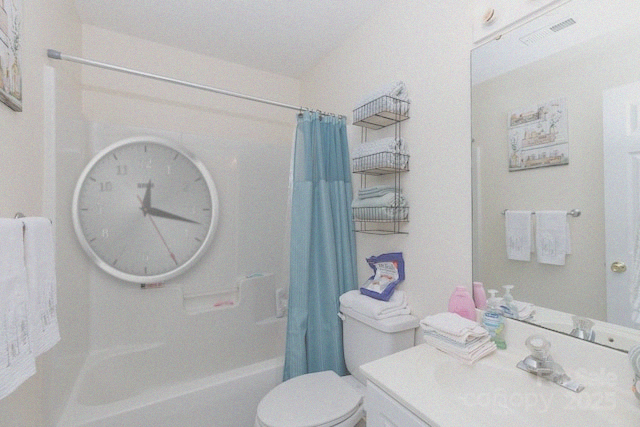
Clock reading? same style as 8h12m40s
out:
12h17m25s
